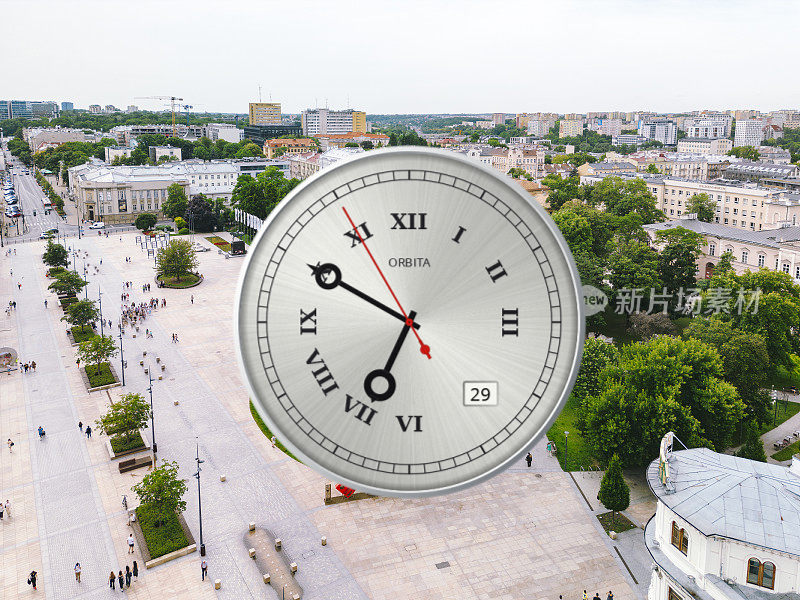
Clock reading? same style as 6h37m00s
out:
6h49m55s
